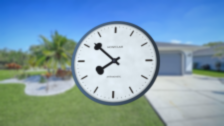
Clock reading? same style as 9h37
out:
7h52
